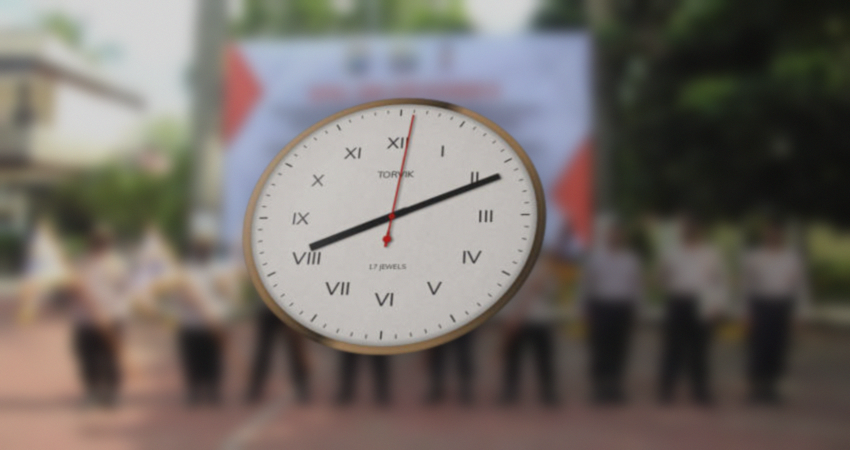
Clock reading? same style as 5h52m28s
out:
8h11m01s
